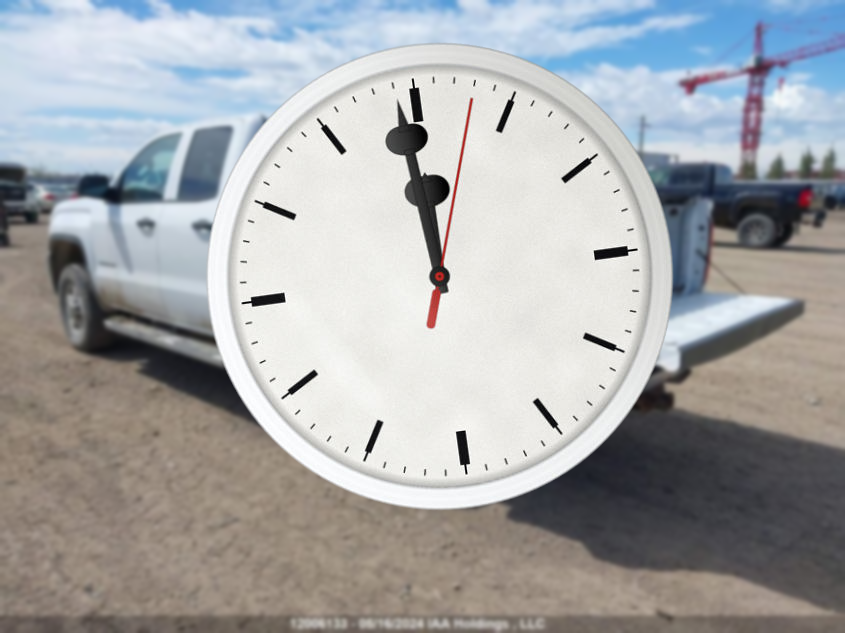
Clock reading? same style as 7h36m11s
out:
11h59m03s
